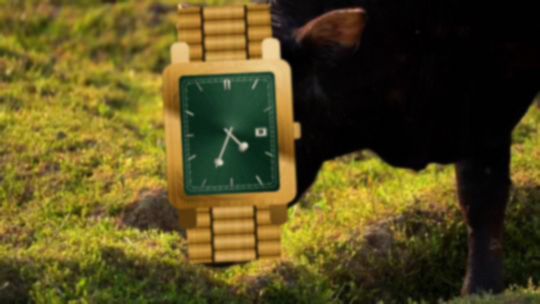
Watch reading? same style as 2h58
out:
4h34
